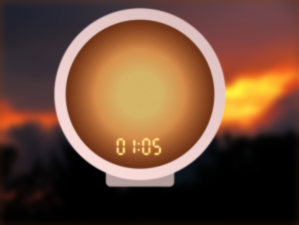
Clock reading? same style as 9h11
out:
1h05
